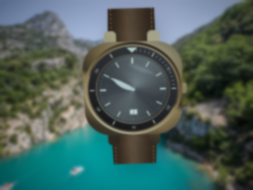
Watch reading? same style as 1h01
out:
9h50
